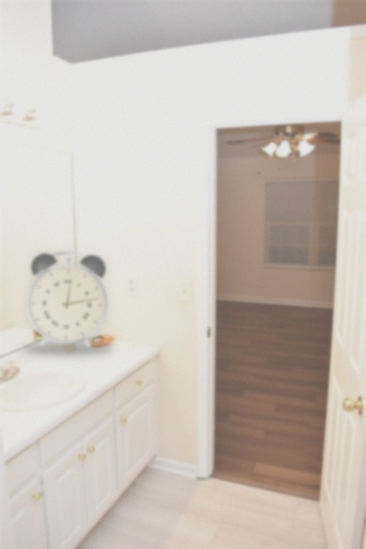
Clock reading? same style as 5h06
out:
12h13
